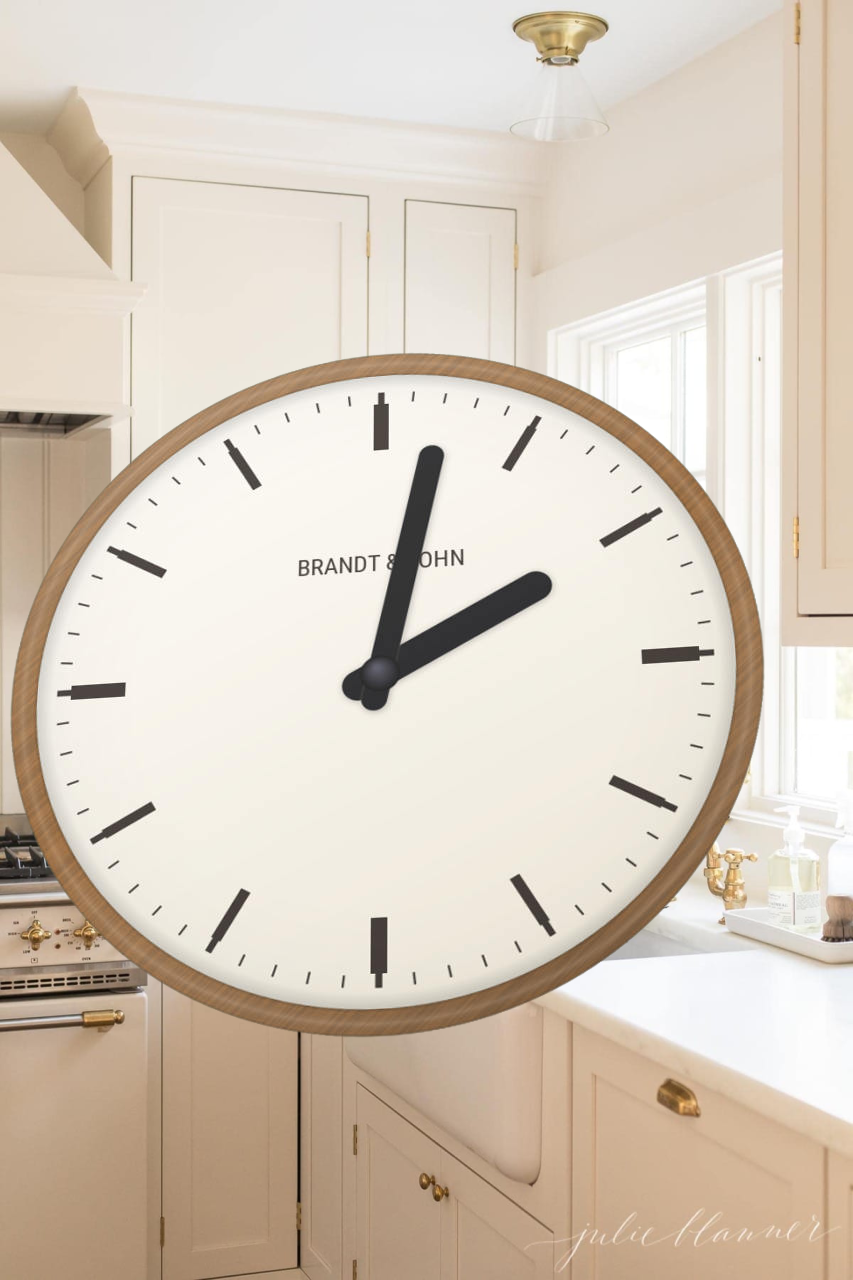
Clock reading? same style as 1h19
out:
2h02
